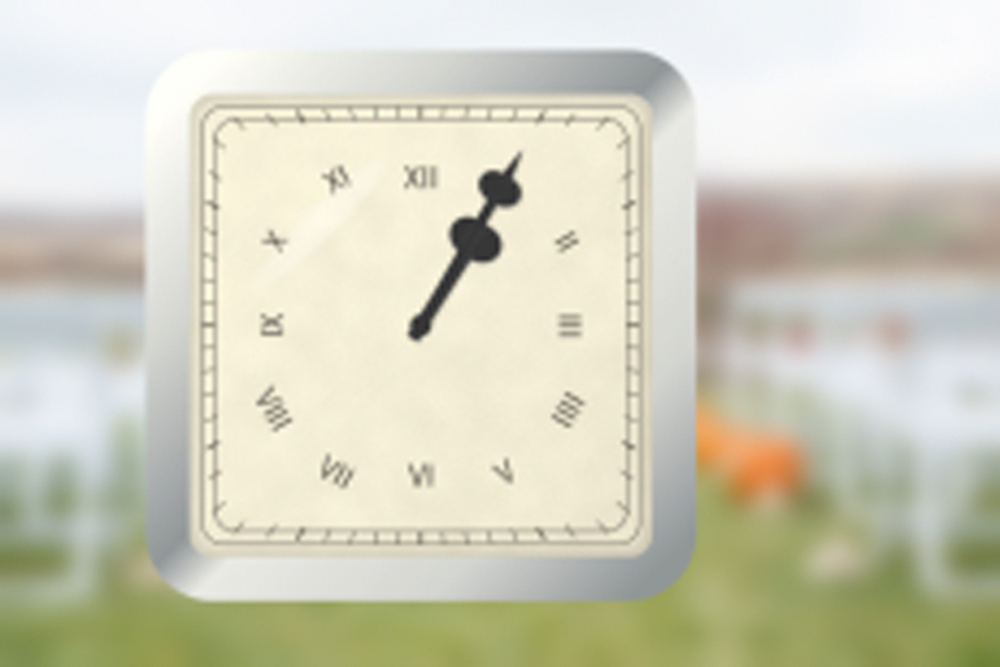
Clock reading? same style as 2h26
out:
1h05
